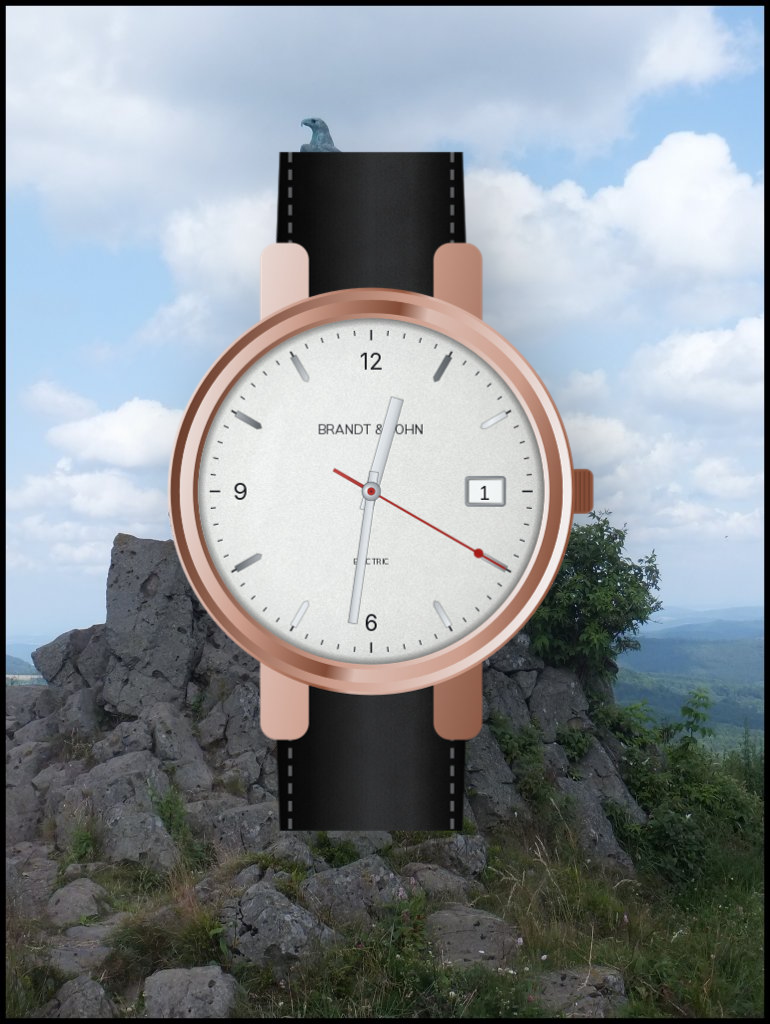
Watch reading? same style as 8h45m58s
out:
12h31m20s
